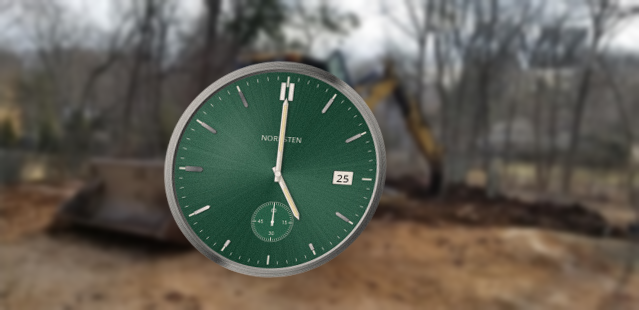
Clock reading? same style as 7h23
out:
5h00
